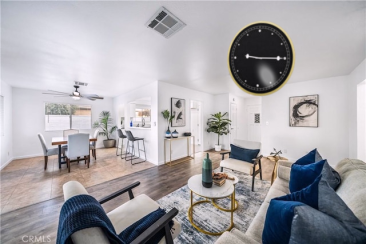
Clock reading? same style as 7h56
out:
9h15
